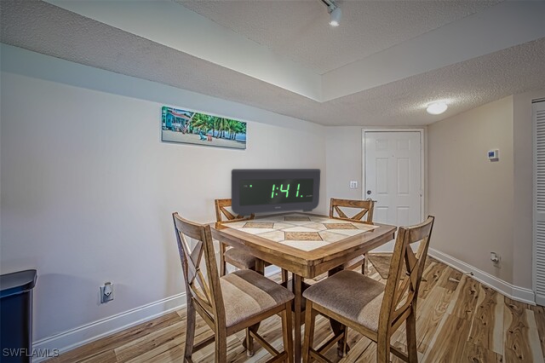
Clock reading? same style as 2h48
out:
1h41
